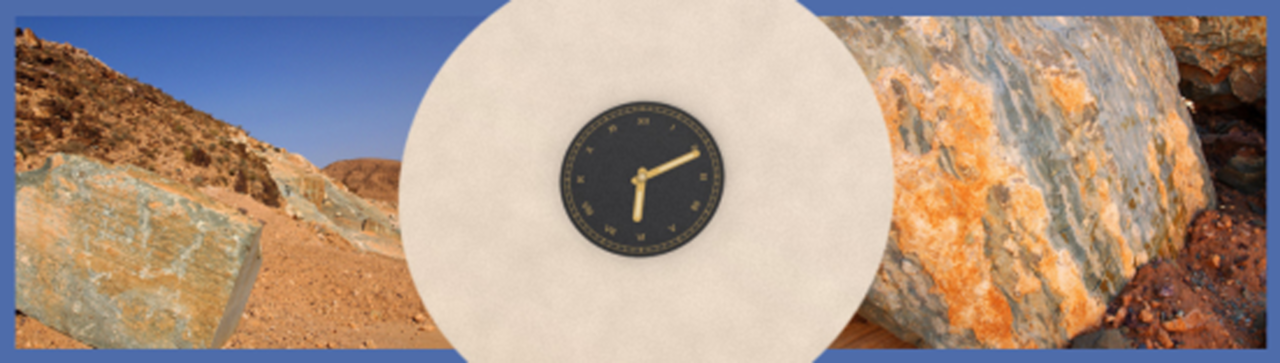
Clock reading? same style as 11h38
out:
6h11
